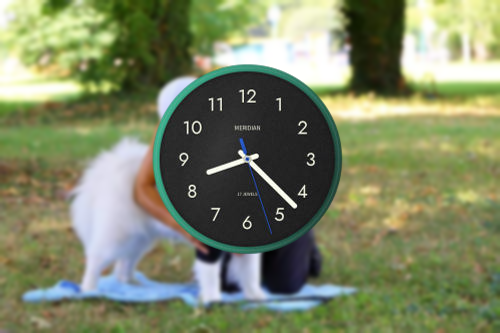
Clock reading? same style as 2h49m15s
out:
8h22m27s
